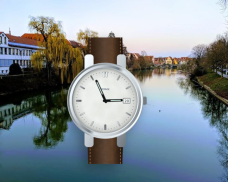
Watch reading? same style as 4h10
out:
2h56
